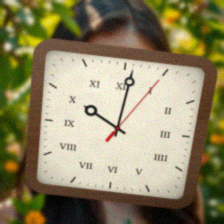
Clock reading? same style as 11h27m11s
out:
10h01m05s
